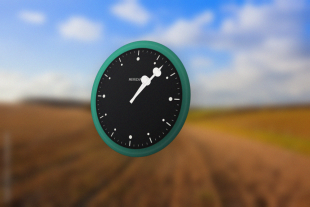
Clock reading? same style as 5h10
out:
1h07
